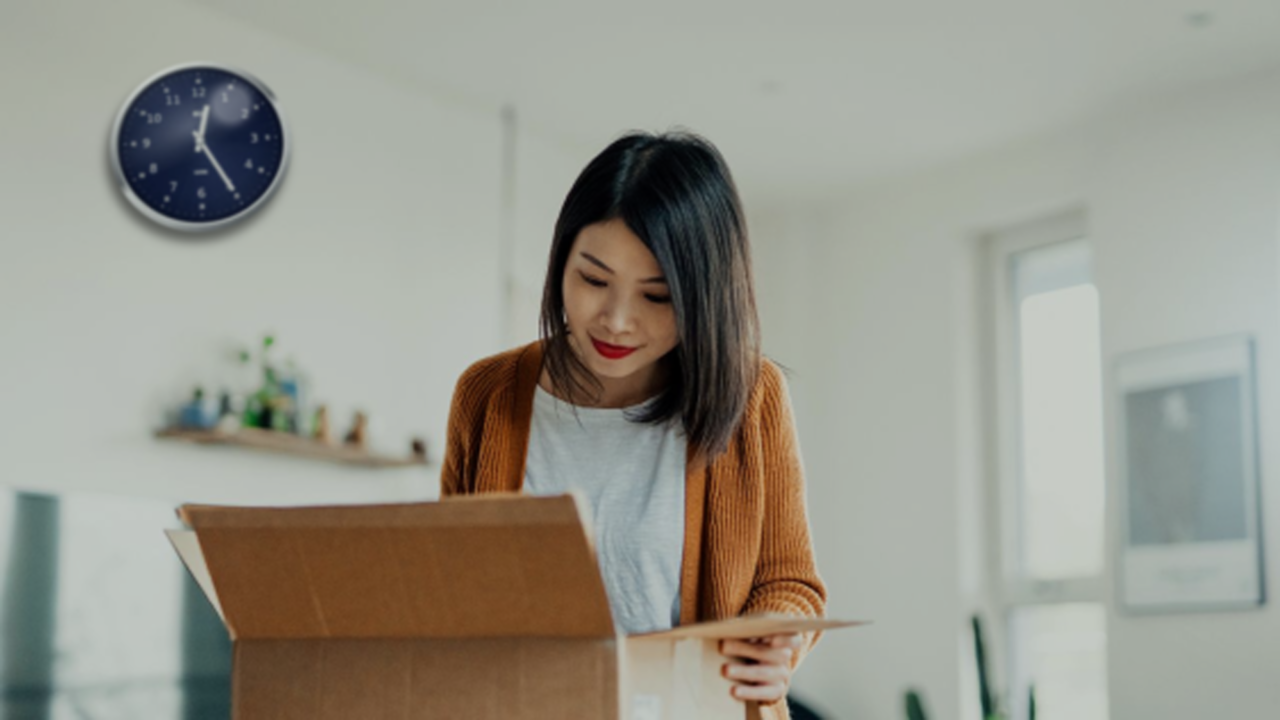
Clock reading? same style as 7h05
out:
12h25
